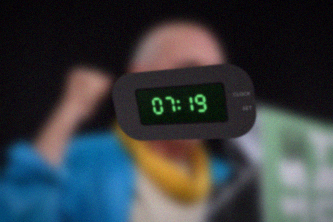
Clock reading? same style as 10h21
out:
7h19
